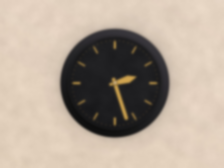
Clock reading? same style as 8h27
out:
2h27
